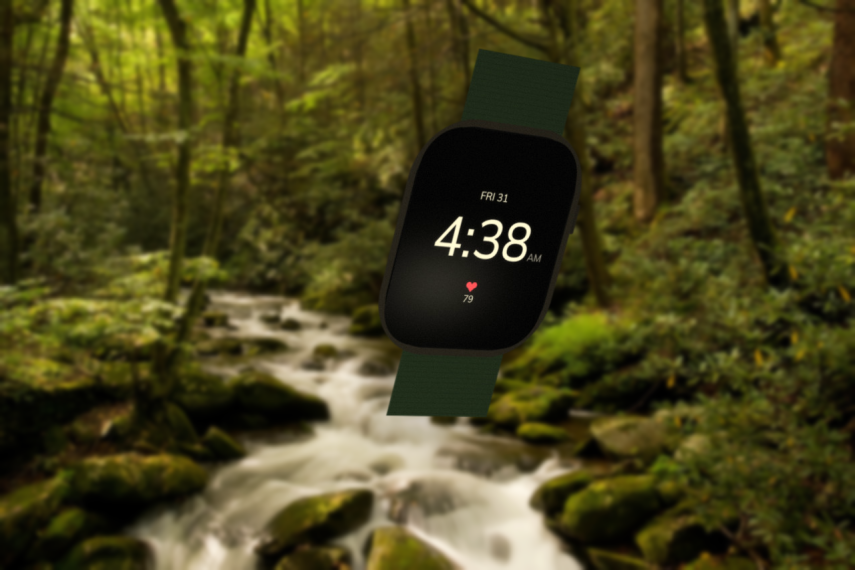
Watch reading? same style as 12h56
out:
4h38
